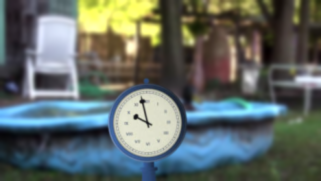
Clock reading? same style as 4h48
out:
9h58
